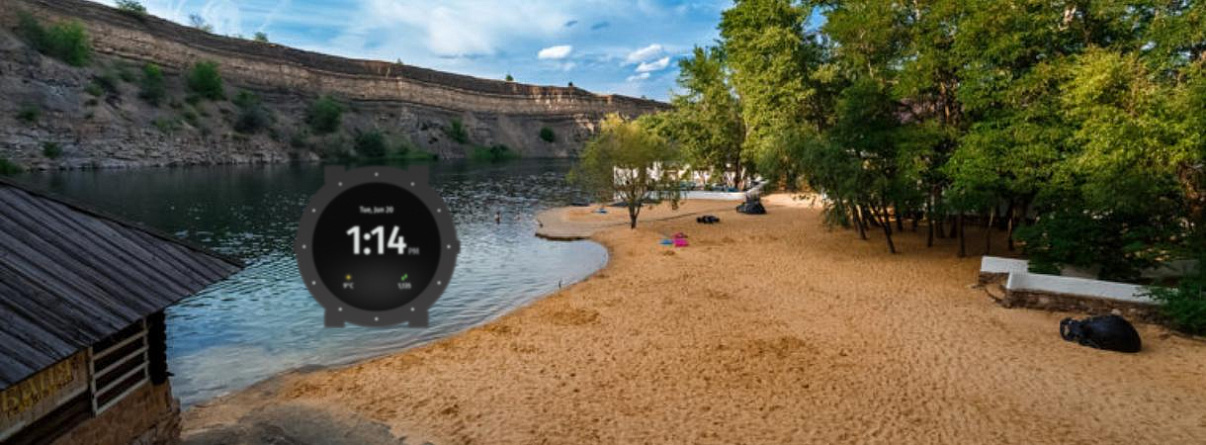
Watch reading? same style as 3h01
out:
1h14
